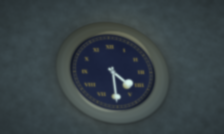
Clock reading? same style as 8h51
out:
4h30
